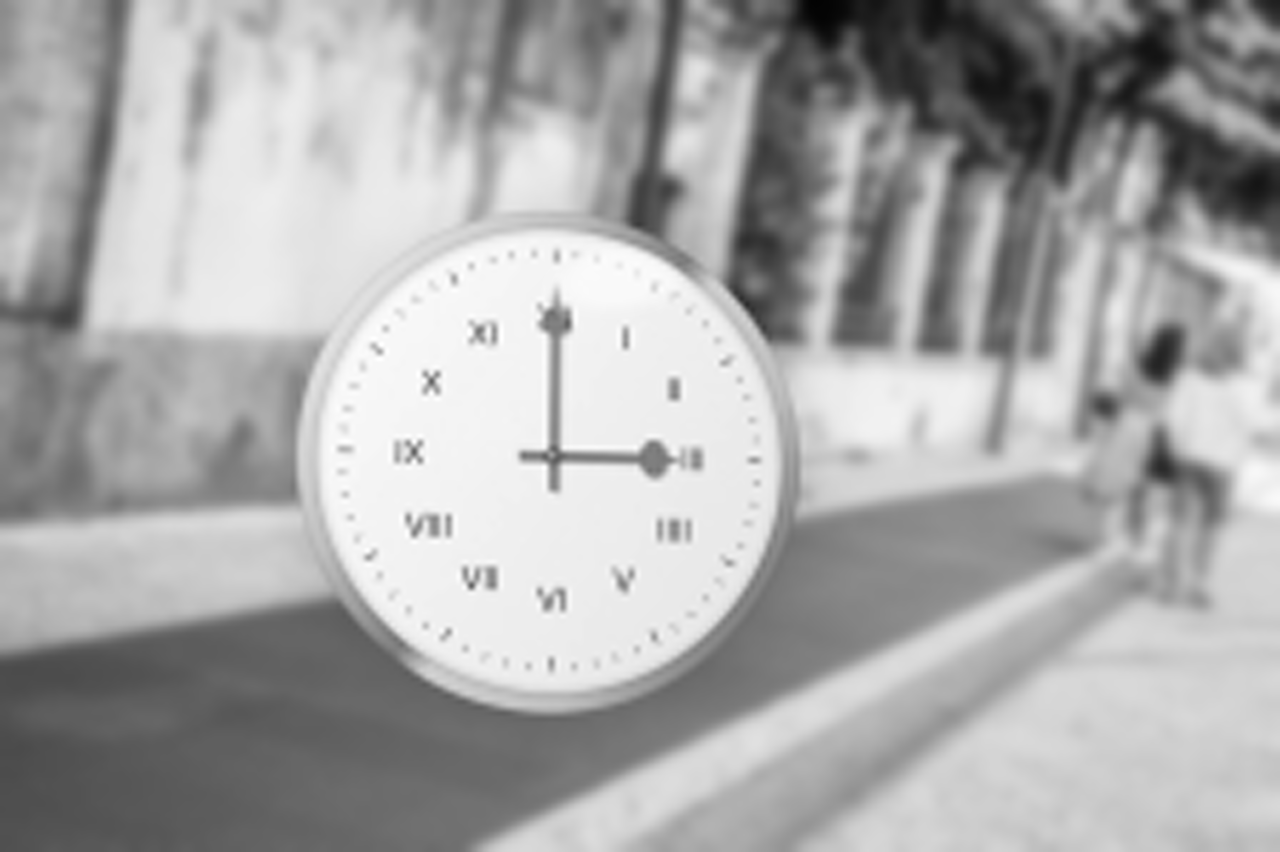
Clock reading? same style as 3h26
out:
3h00
